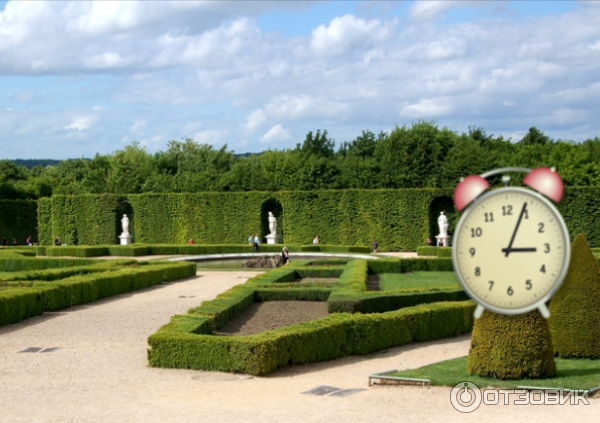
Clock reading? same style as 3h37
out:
3h04
